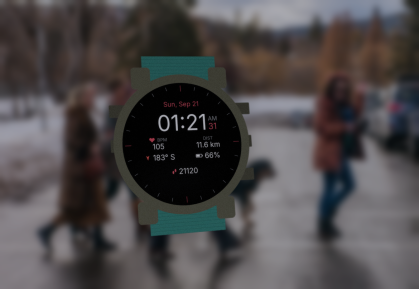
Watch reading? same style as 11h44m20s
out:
1h21m31s
